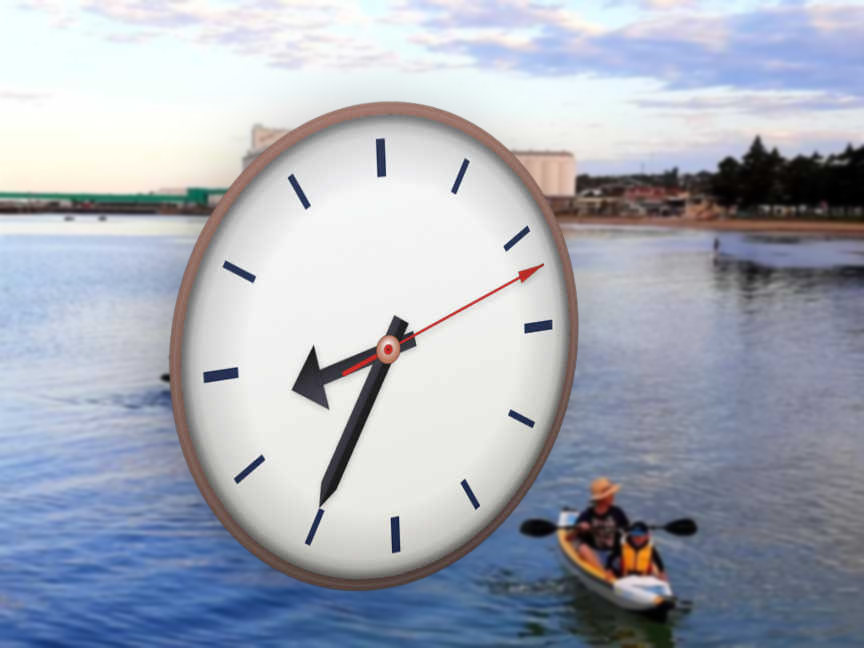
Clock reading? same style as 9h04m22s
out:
8h35m12s
